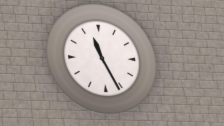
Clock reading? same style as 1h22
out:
11h26
